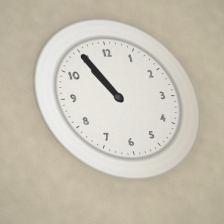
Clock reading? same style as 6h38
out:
10h55
